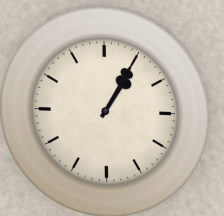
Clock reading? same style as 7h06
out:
1h05
